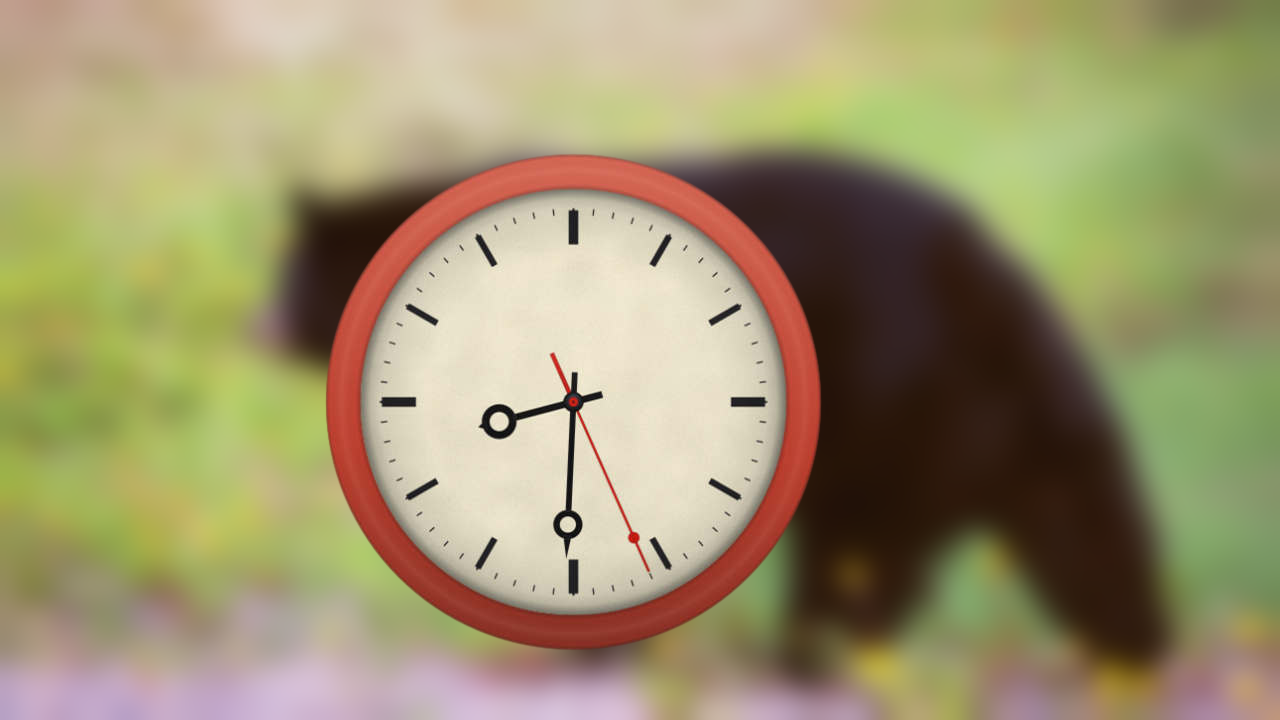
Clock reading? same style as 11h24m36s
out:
8h30m26s
